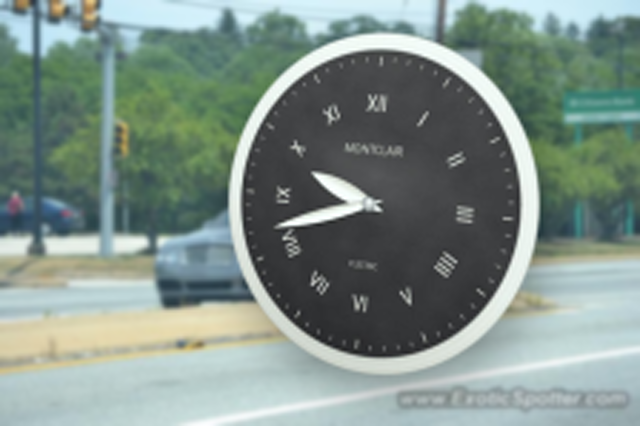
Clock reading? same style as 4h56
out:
9h42
